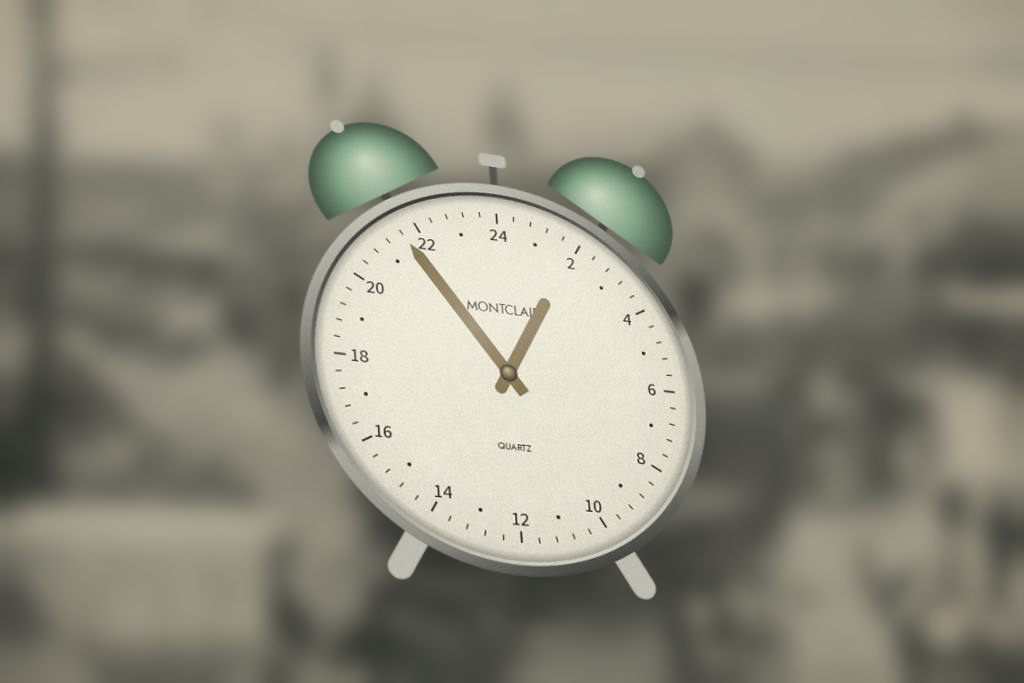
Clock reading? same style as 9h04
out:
1h54
